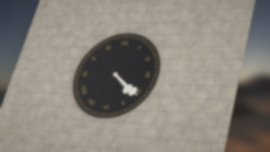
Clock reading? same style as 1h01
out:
4h21
